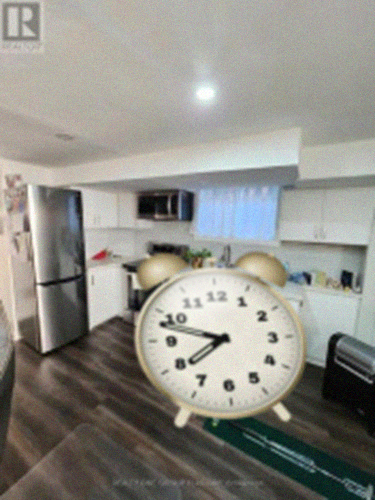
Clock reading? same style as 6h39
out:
7h48
